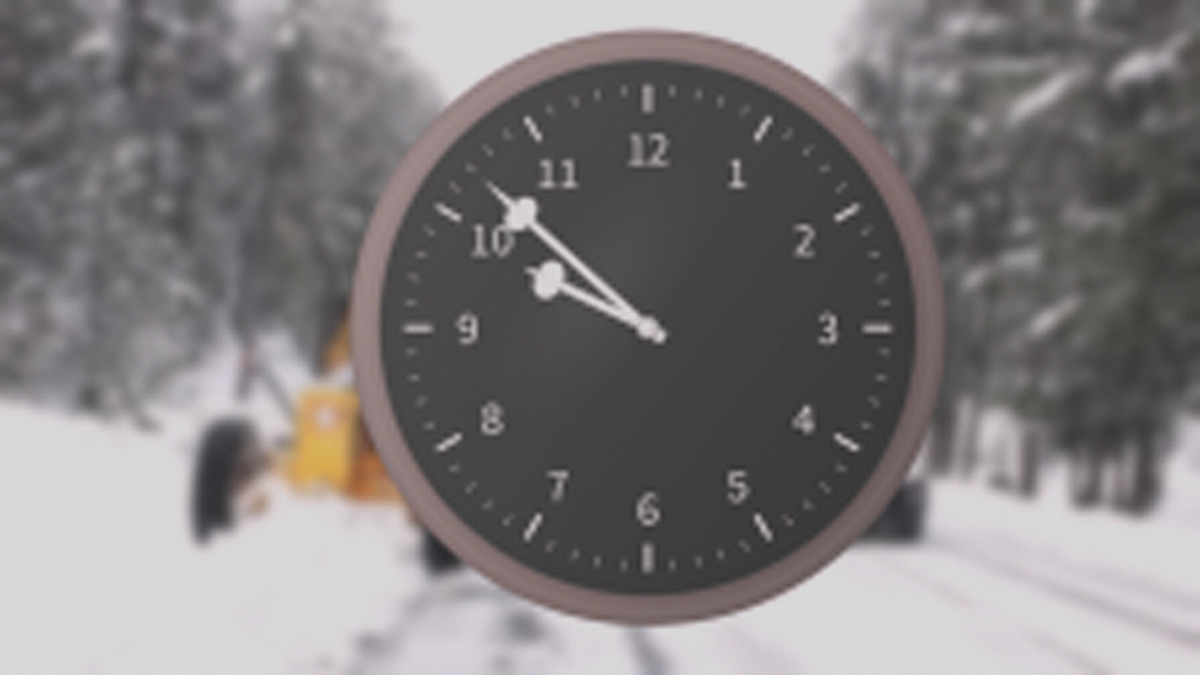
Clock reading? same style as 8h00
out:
9h52
